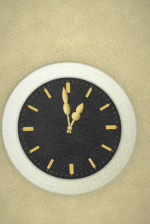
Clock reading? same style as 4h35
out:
12h59
